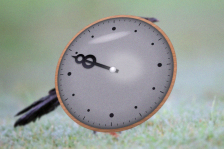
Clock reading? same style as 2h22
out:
9h49
